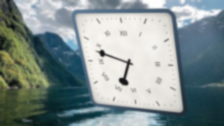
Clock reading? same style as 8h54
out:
6h48
